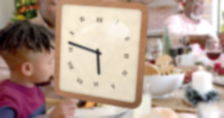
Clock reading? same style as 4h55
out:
5h47
